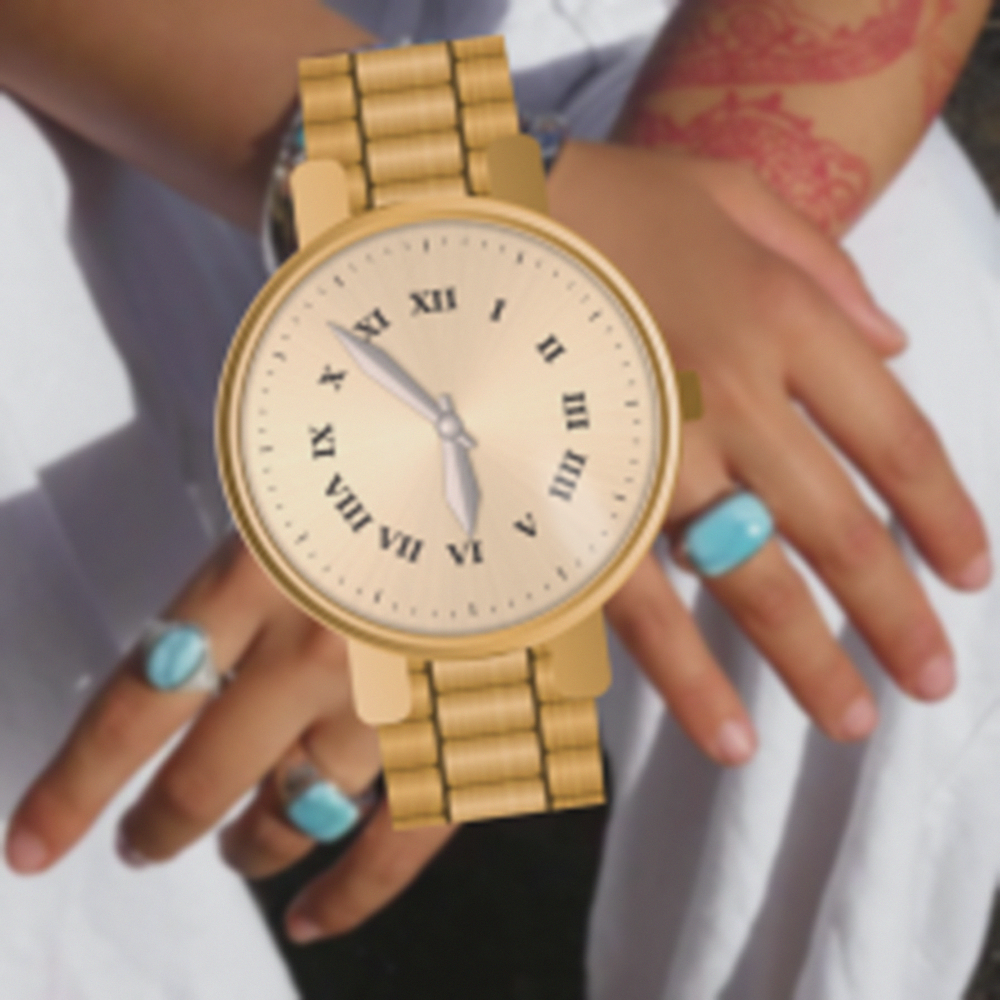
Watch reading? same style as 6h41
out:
5h53
